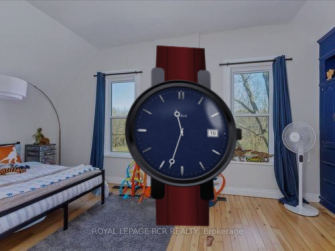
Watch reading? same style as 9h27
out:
11h33
